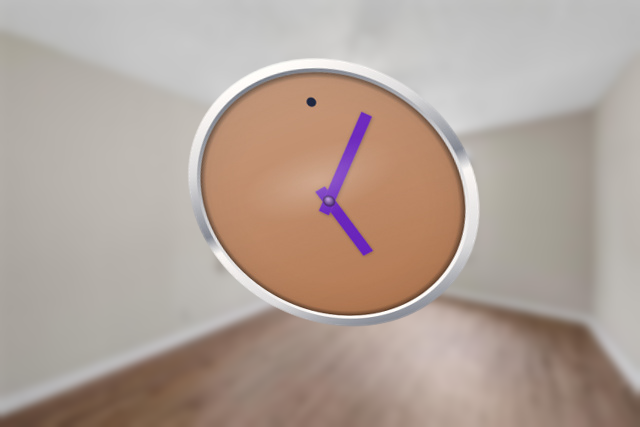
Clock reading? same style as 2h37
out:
5h05
